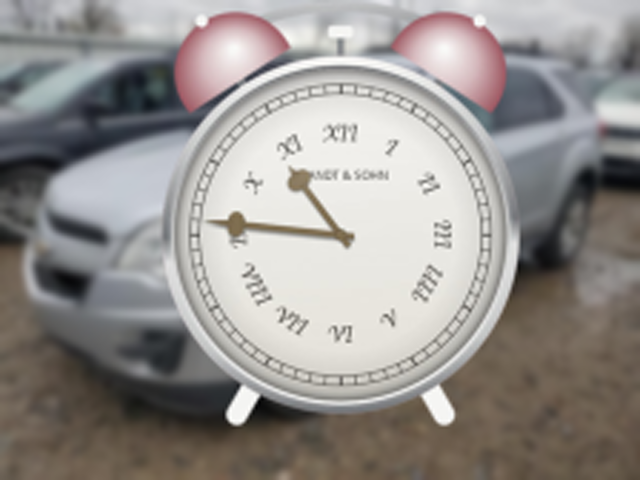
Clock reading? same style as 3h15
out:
10h46
